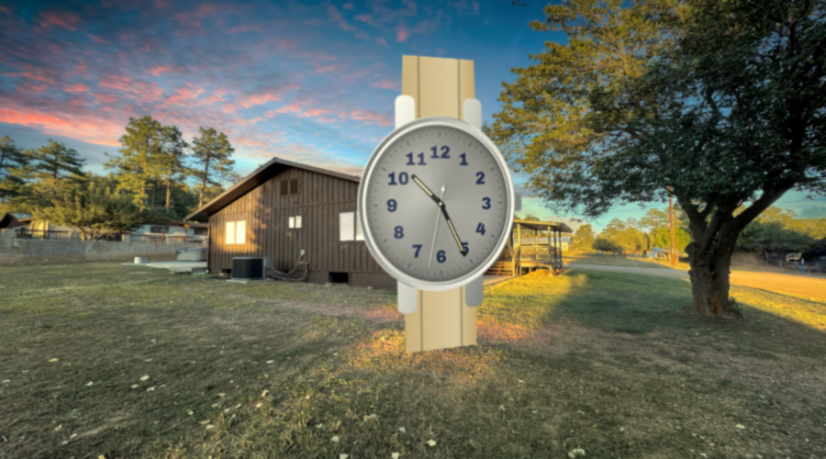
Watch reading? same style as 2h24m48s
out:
10h25m32s
